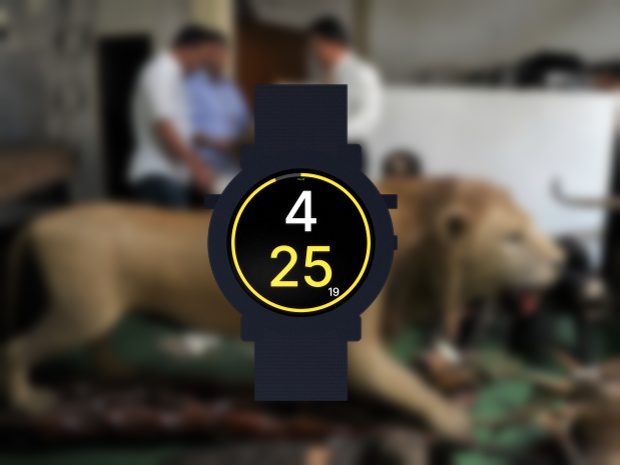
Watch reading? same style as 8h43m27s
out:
4h25m19s
